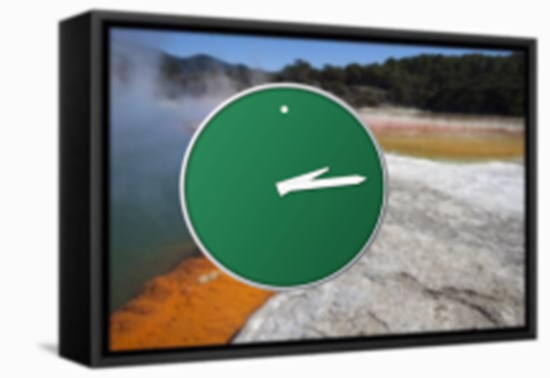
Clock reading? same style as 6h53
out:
2h14
